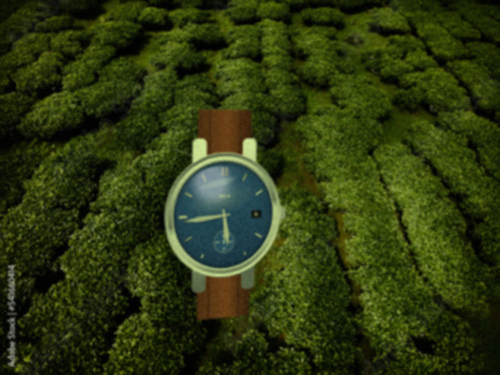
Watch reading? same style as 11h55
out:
5h44
